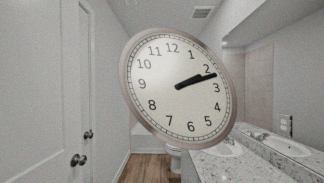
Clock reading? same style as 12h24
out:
2h12
